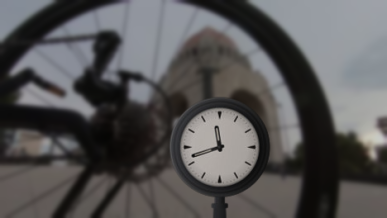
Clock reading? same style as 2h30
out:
11h42
